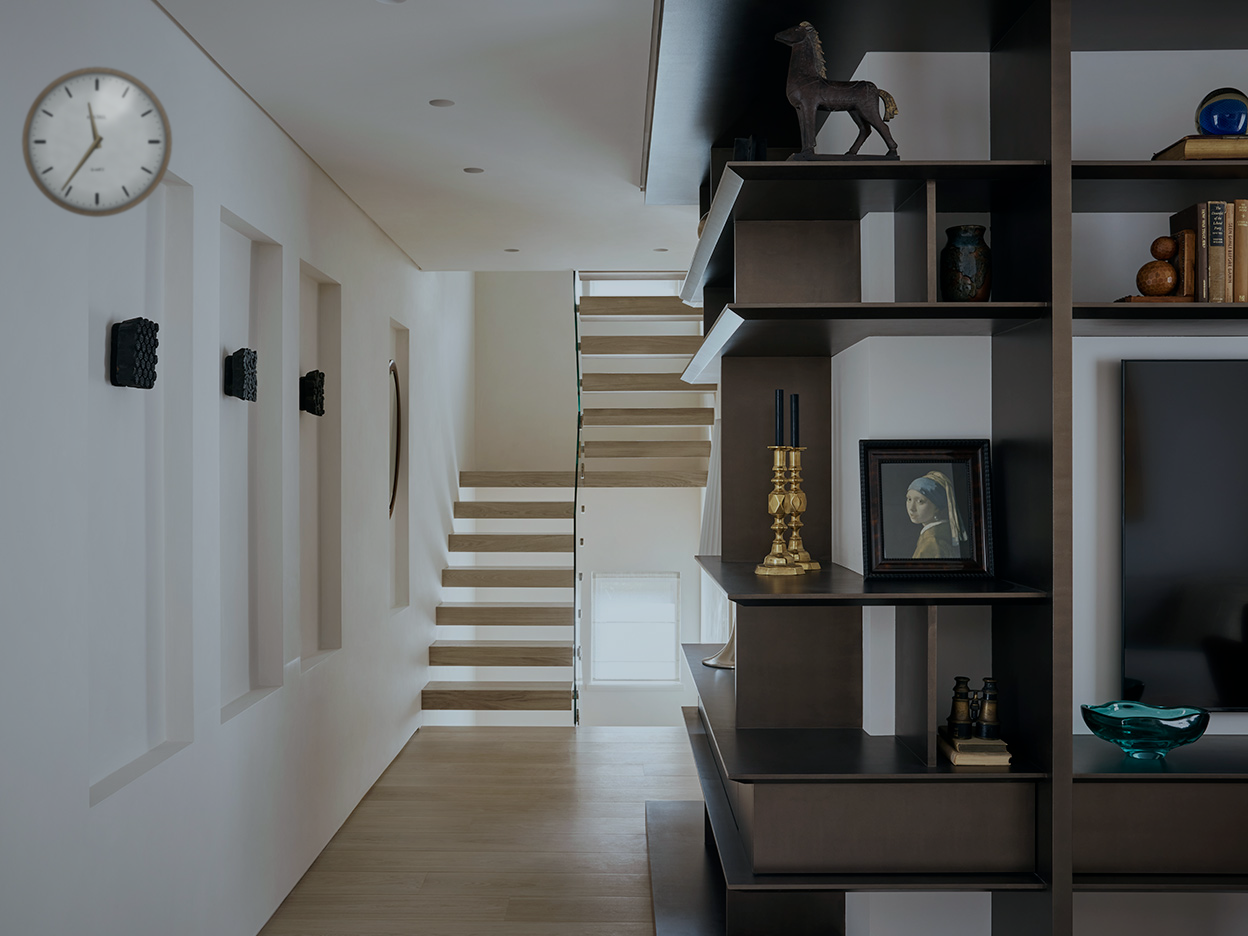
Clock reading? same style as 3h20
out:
11h36
